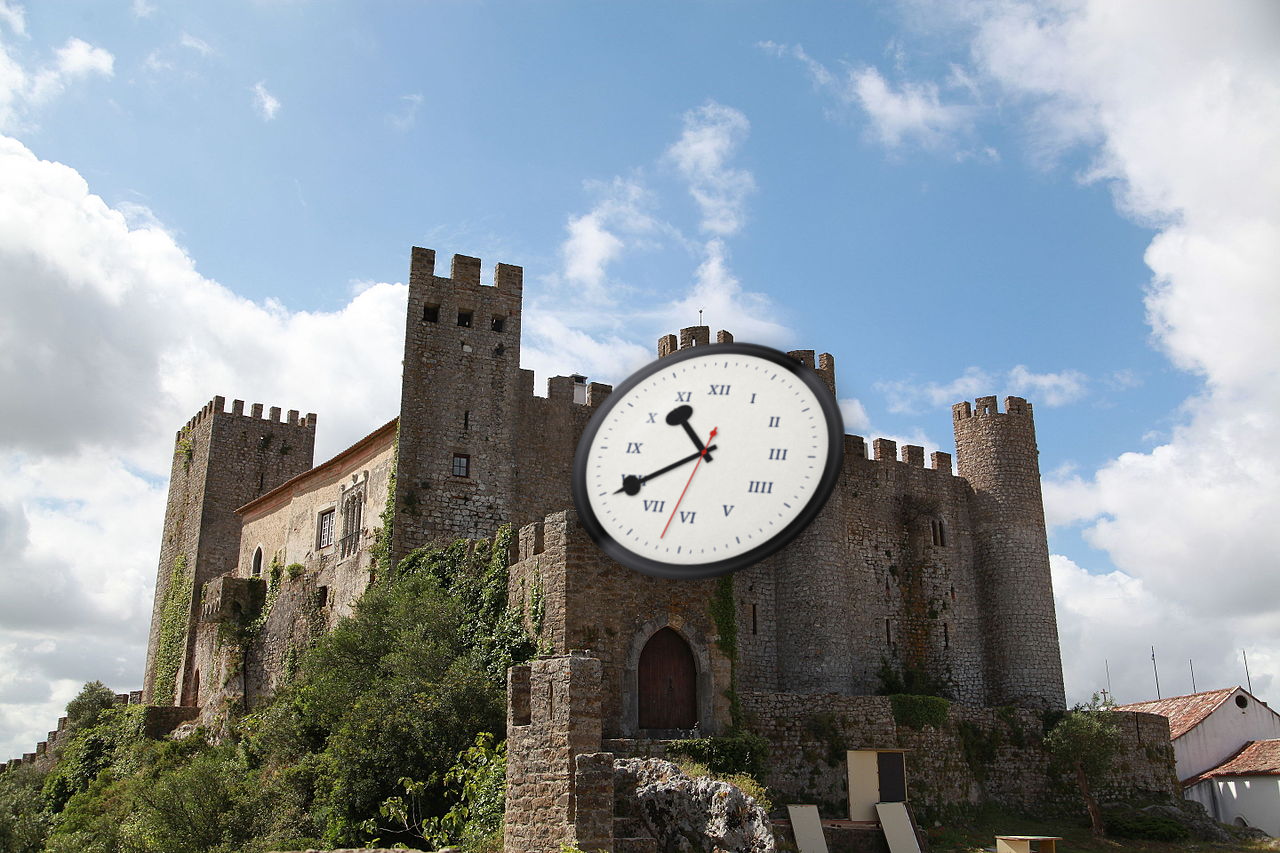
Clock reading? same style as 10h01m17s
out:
10h39m32s
